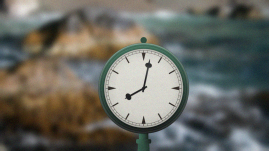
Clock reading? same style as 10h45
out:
8h02
